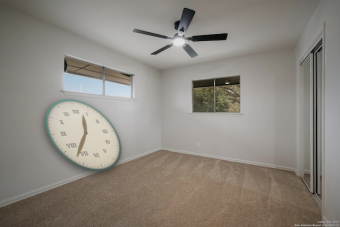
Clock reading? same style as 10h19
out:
12h37
